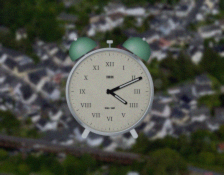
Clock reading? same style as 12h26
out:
4h11
